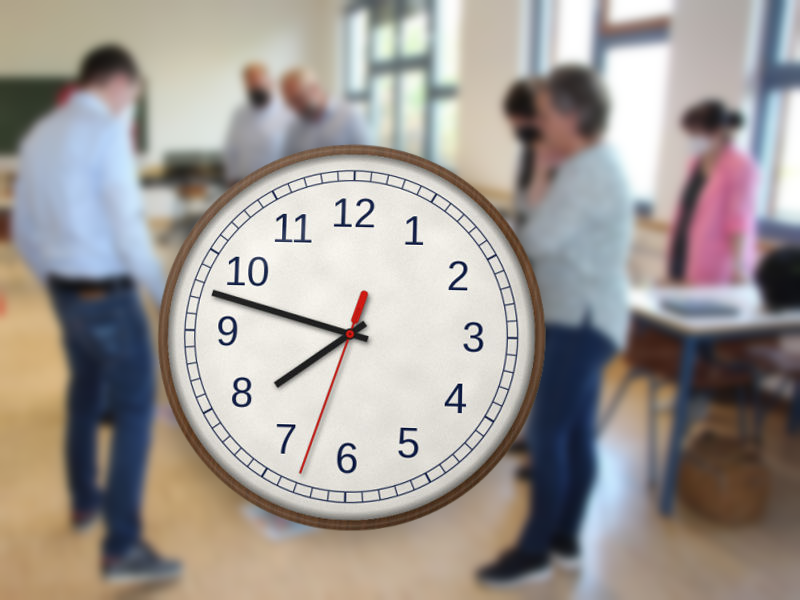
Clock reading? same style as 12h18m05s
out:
7h47m33s
